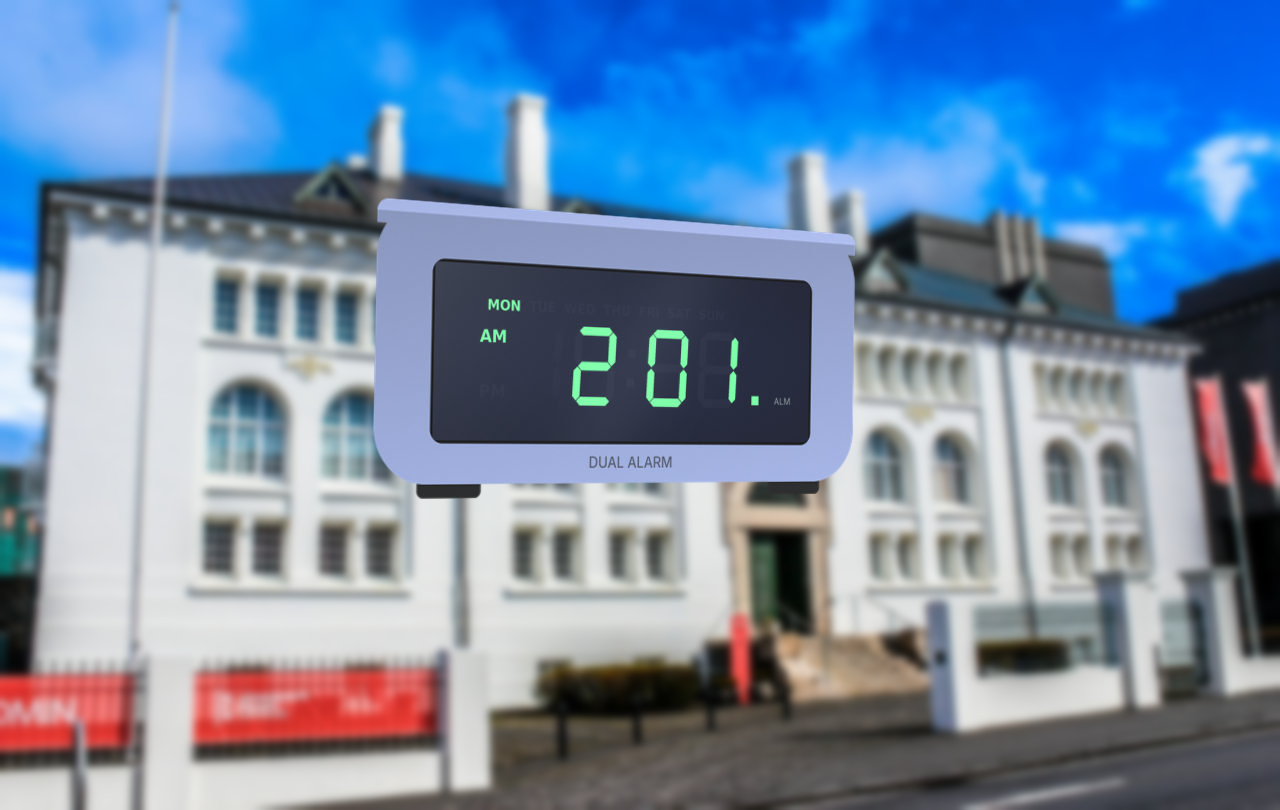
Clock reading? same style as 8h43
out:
2h01
